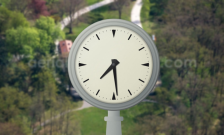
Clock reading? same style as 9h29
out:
7h29
